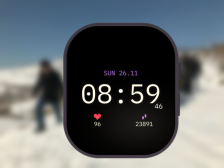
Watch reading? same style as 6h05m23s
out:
8h59m46s
